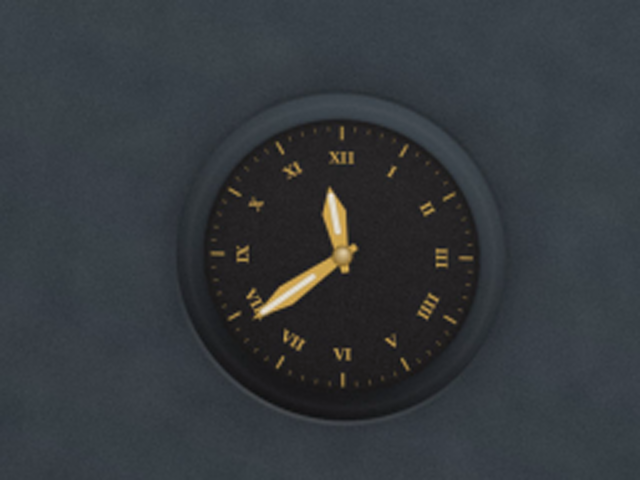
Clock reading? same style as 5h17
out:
11h39
